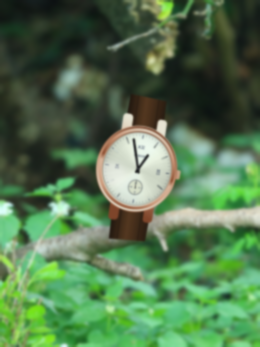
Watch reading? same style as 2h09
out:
12h57
